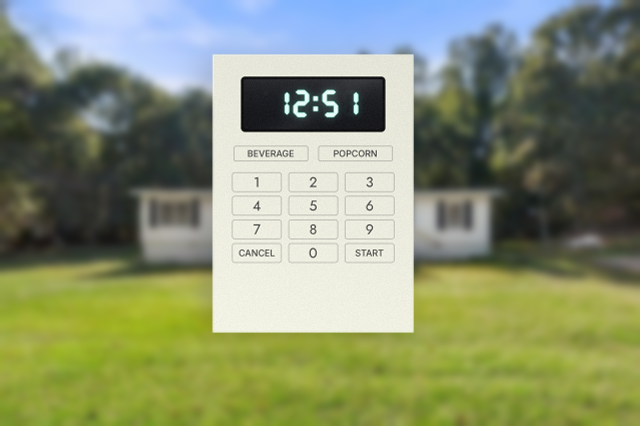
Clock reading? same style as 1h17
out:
12h51
